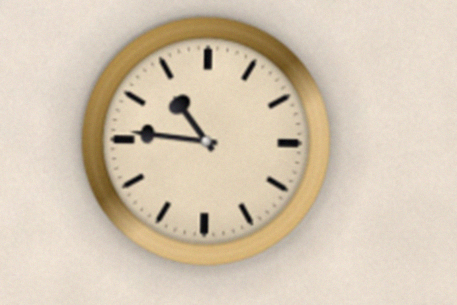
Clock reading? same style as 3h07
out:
10h46
